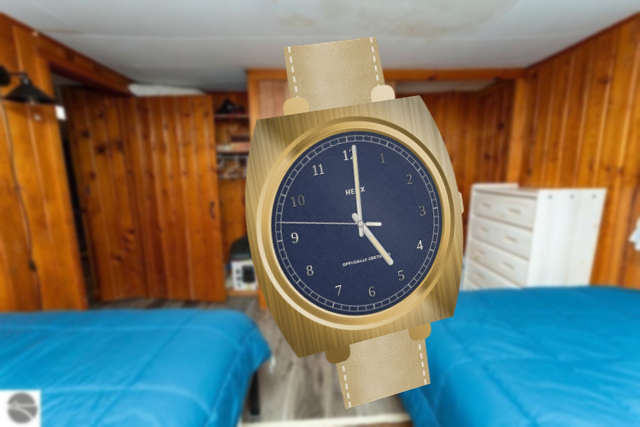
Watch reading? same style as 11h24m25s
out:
5h00m47s
